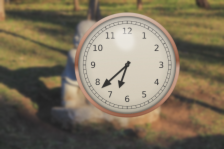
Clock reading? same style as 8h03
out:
6h38
